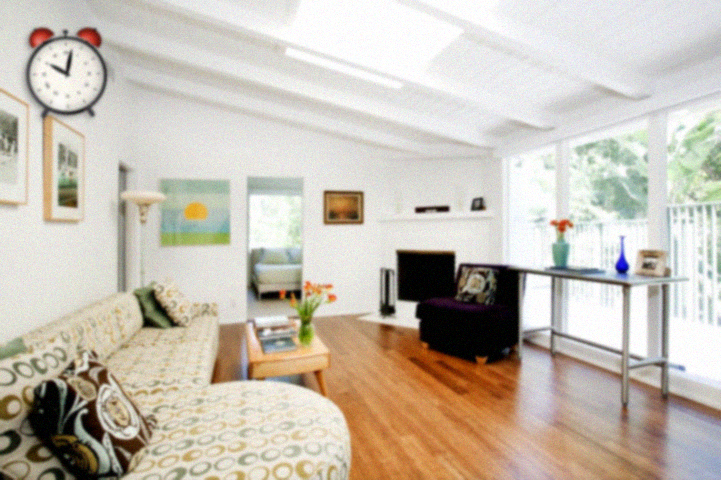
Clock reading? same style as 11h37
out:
10h02
